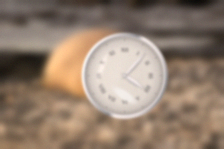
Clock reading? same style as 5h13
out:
4h07
